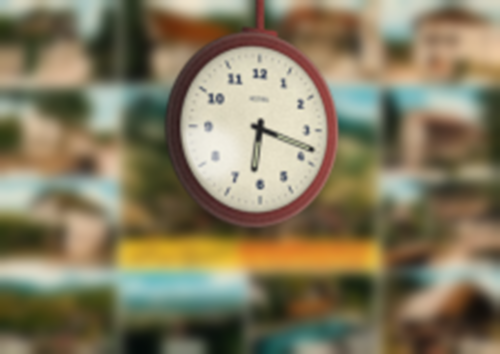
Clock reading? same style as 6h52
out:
6h18
